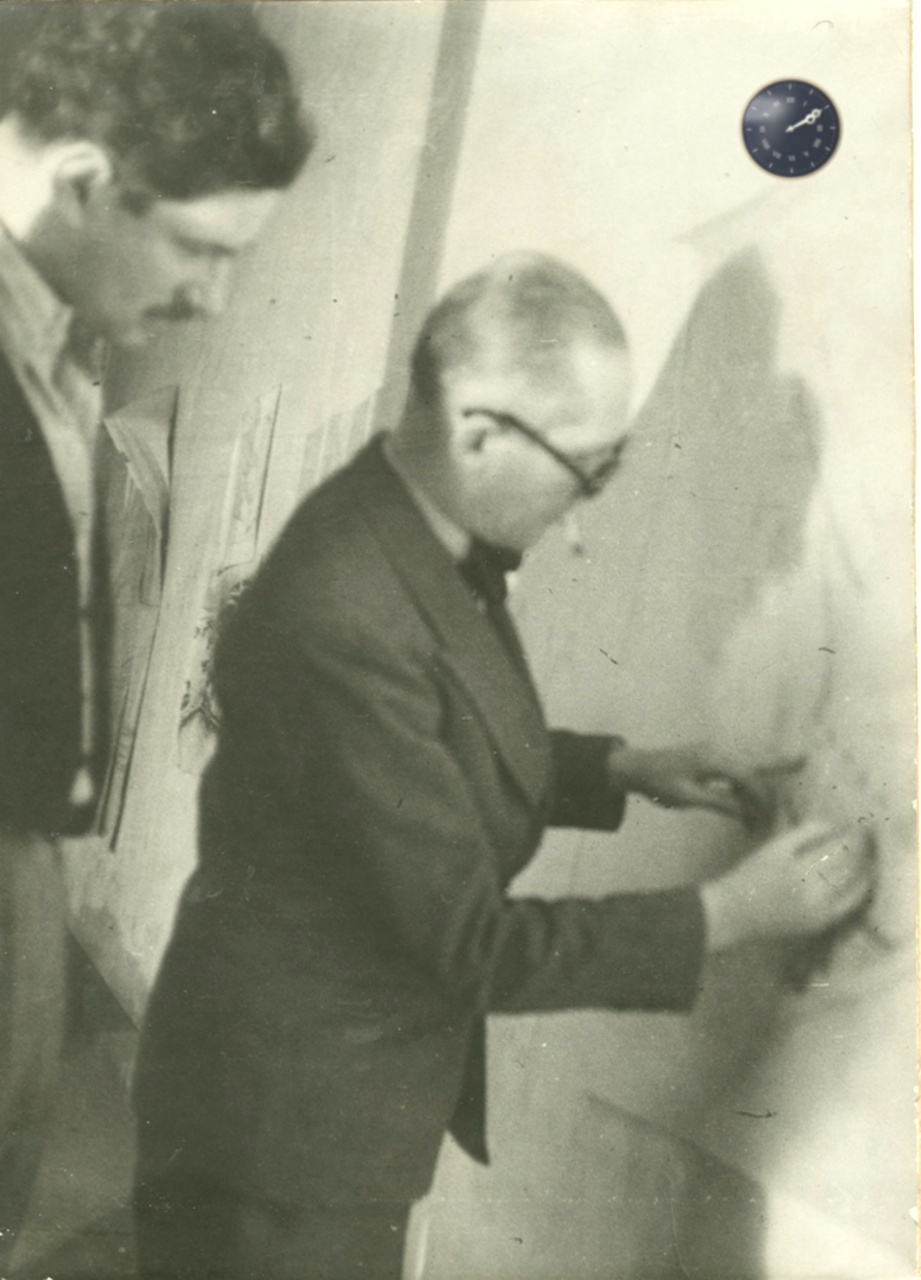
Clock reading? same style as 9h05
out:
2h10
